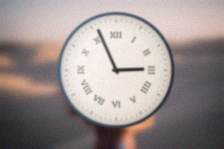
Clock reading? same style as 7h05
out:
2h56
